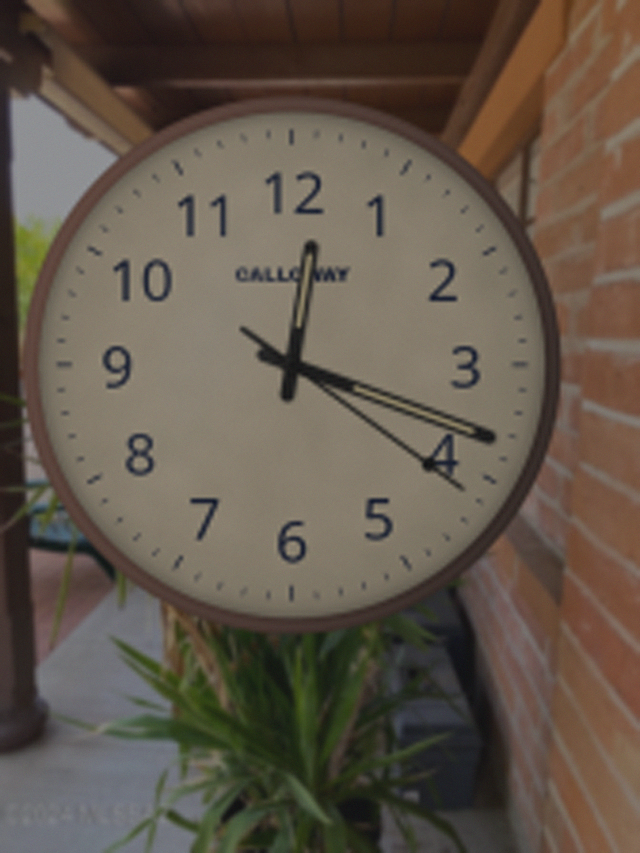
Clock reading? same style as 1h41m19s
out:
12h18m21s
